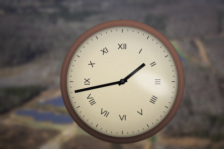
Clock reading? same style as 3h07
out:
1h43
